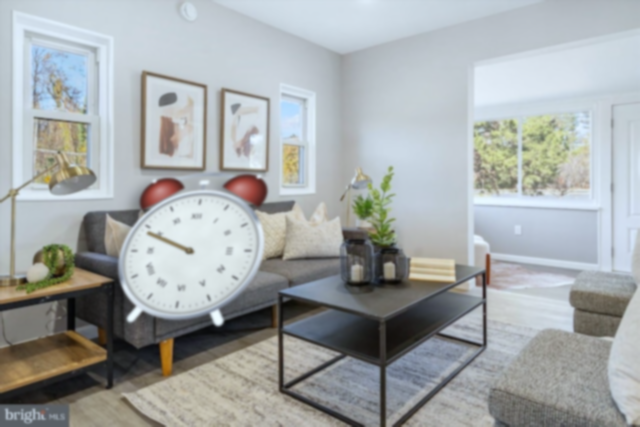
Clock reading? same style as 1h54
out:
9h49
